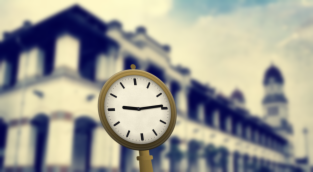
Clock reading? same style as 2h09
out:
9h14
